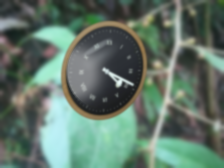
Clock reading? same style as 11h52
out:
4h19
